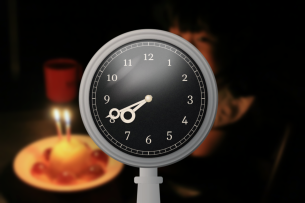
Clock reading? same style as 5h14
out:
7h41
